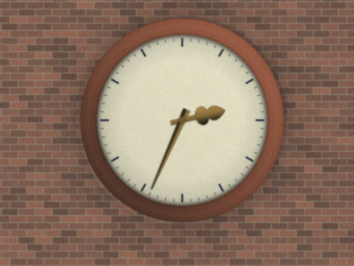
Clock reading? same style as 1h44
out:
2h34
